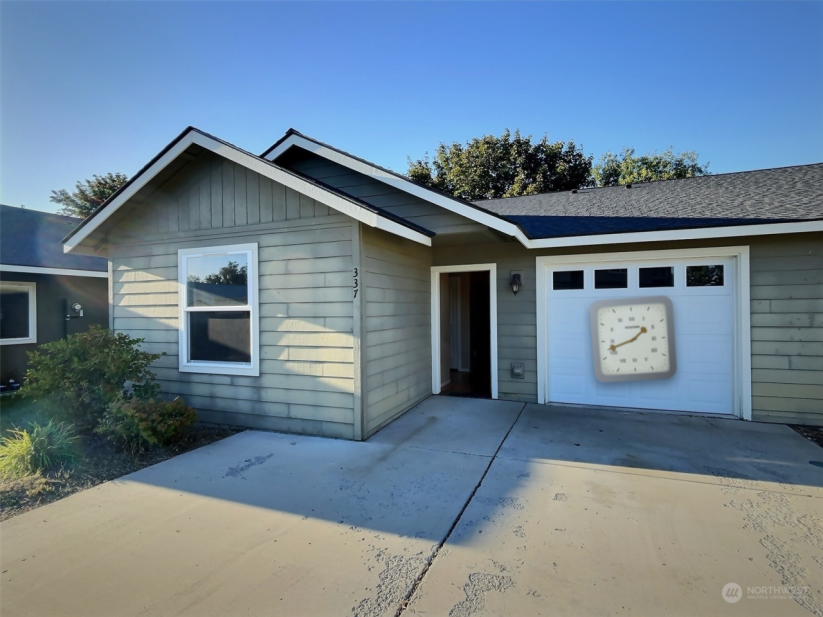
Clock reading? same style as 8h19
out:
1h42
